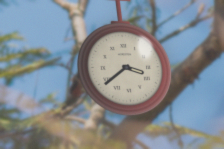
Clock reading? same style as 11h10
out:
3h39
